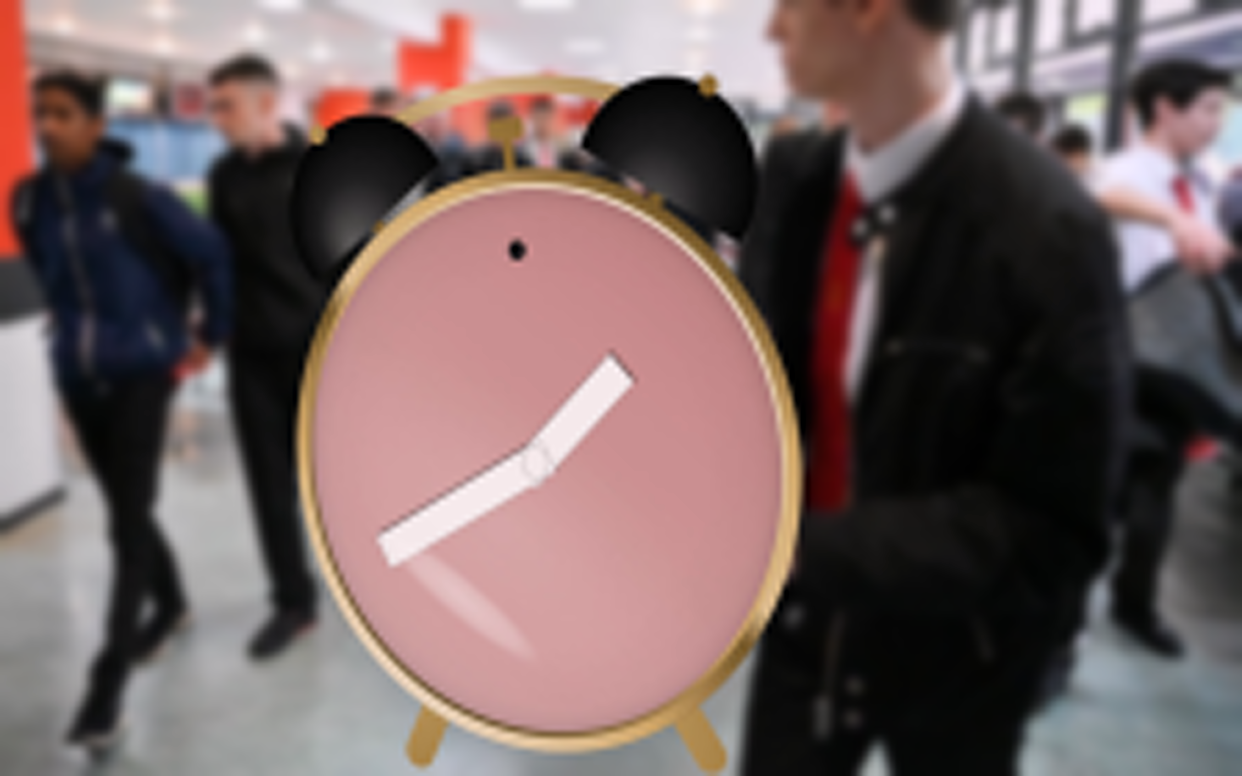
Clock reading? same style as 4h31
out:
1h41
